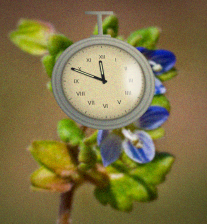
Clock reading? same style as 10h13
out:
11h49
